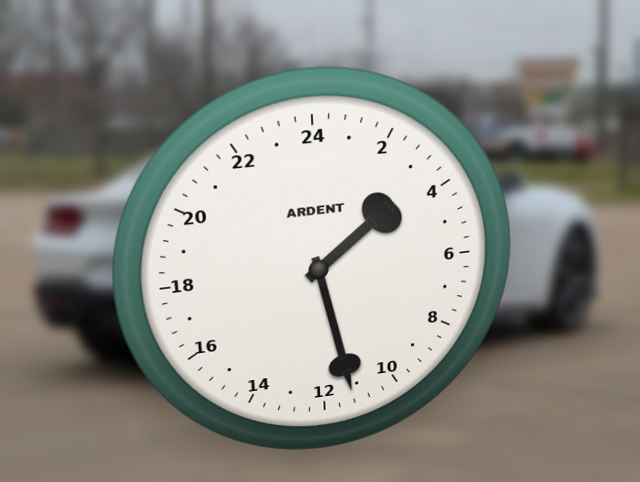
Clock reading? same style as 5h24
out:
3h28
